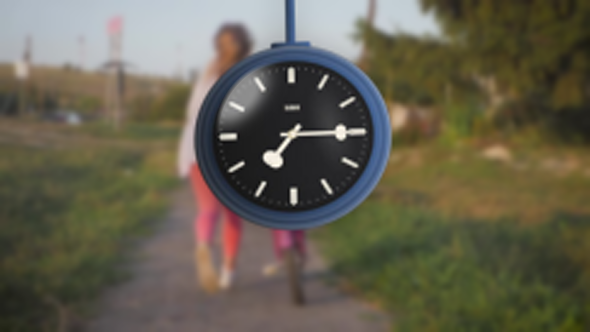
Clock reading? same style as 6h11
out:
7h15
